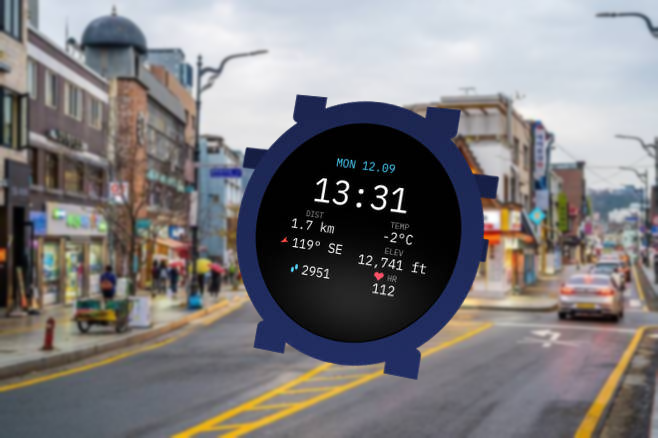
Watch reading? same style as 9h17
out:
13h31
